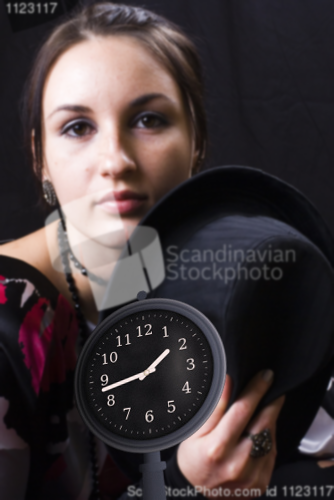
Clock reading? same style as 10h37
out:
1h43
